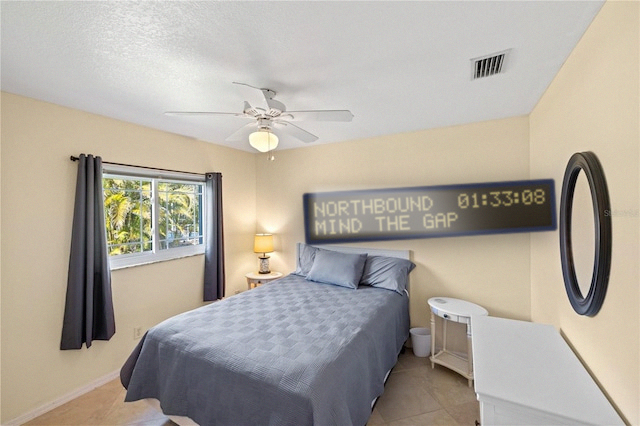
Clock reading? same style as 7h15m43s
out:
1h33m08s
